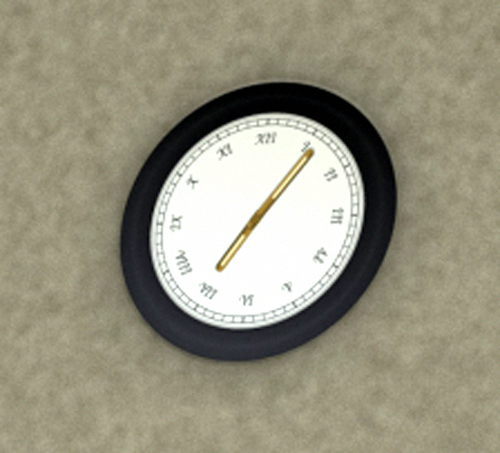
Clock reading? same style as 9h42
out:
7h06
